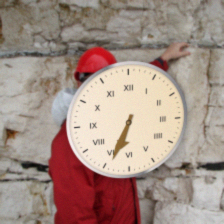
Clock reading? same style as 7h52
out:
6h34
